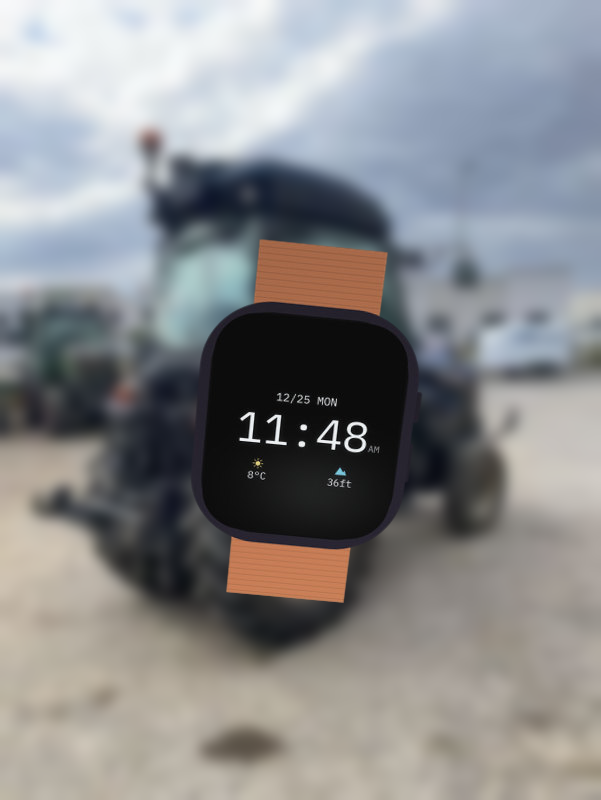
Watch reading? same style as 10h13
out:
11h48
